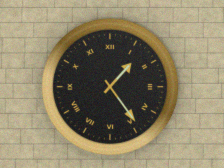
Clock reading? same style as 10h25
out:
1h24
